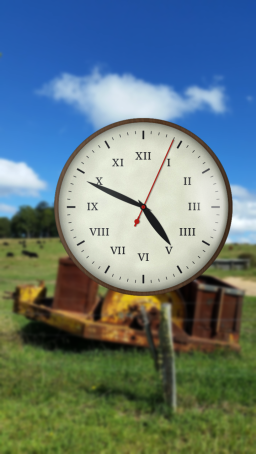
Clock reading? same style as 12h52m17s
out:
4h49m04s
